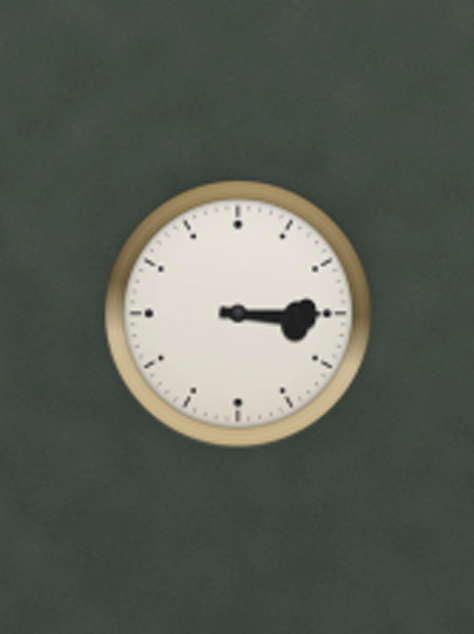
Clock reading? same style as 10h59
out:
3h15
